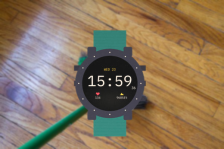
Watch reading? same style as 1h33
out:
15h59
